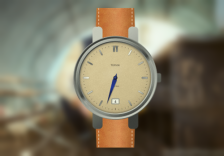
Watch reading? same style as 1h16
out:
6h33
